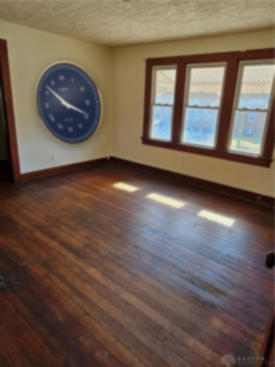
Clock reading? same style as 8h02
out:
3h52
